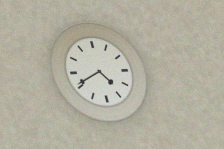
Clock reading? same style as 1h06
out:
4h41
